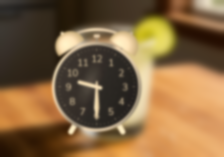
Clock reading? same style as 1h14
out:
9h30
